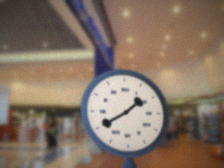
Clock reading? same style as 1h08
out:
1h40
